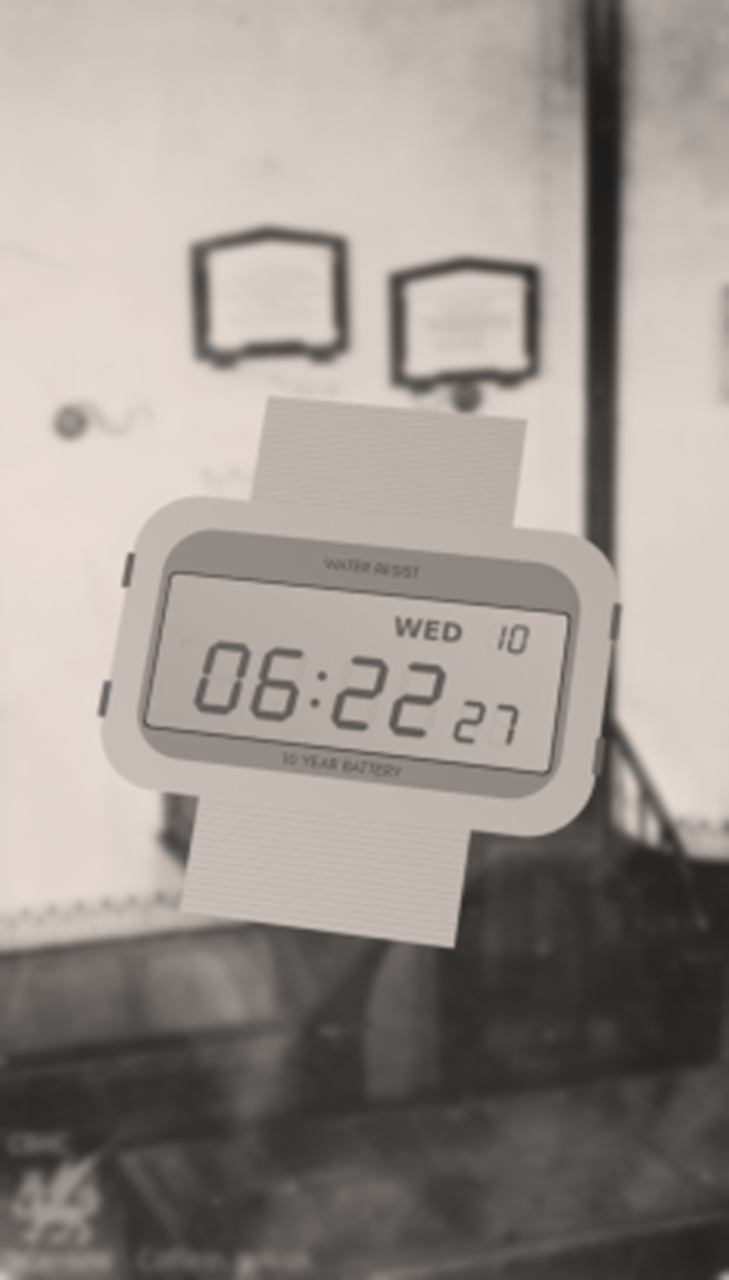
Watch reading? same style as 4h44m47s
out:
6h22m27s
